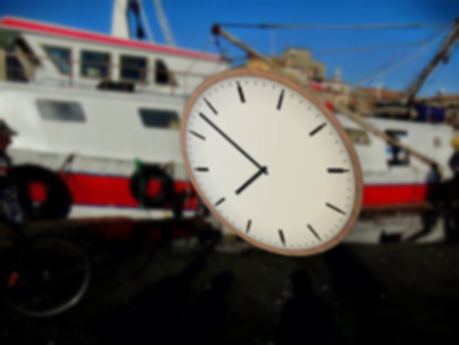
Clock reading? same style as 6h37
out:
7h53
